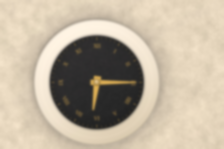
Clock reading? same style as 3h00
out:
6h15
